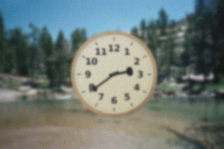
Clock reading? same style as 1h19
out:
2h39
